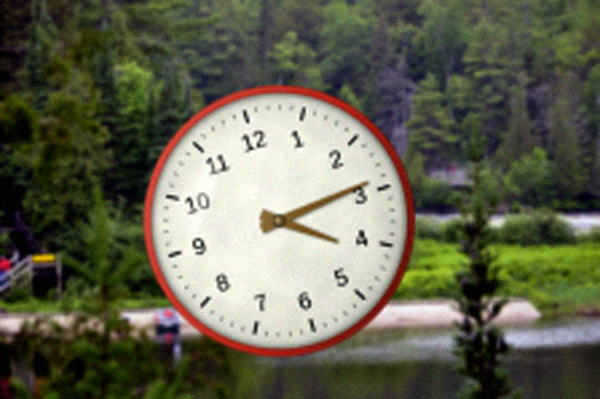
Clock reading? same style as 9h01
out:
4h14
